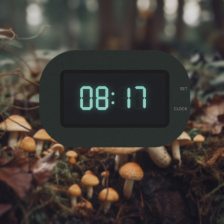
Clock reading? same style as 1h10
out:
8h17
